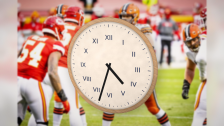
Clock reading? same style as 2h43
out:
4h33
